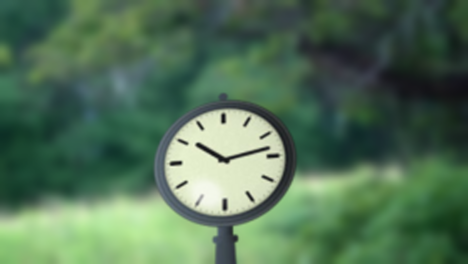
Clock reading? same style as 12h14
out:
10h13
